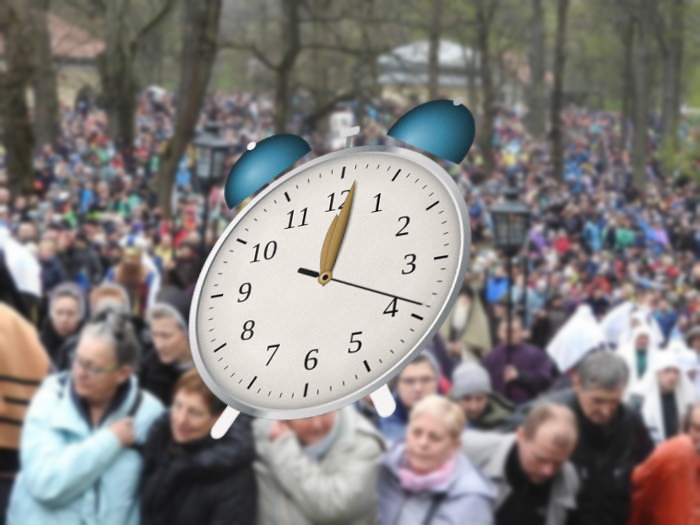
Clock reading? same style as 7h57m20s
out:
12h01m19s
